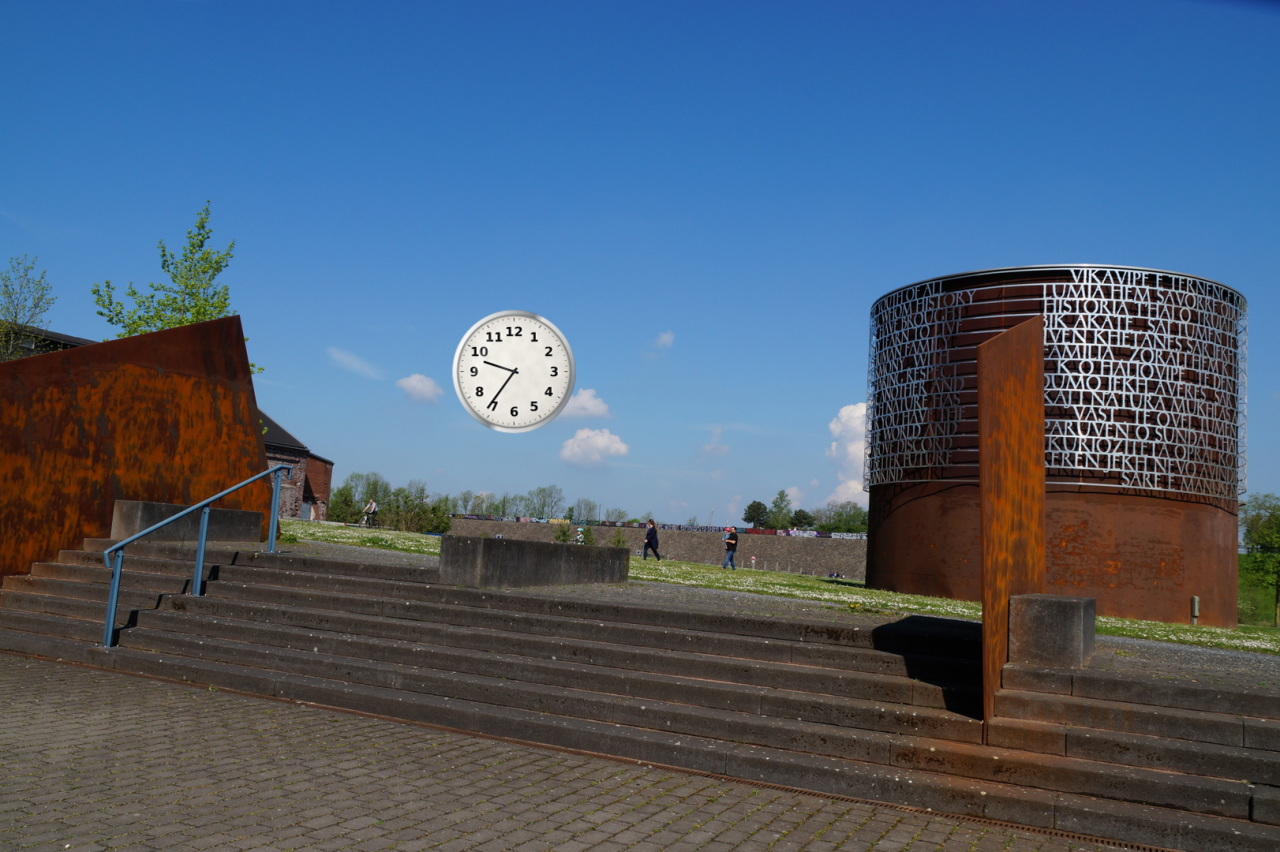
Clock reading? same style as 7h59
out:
9h36
